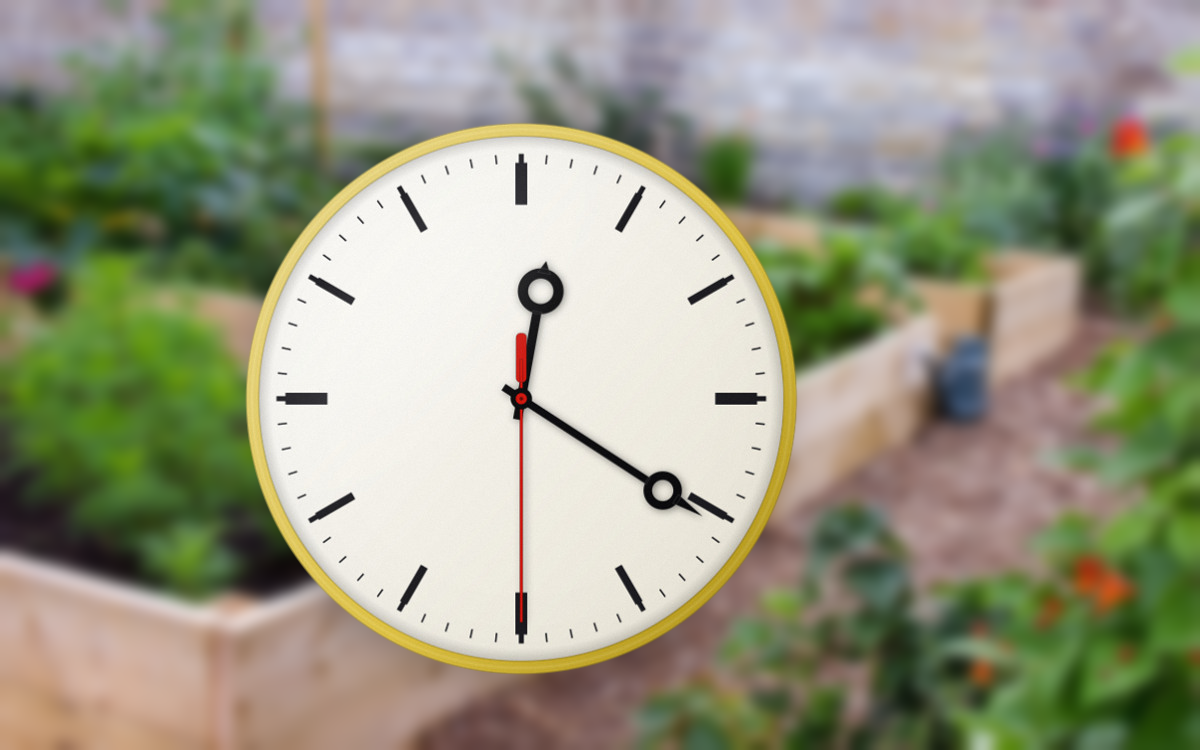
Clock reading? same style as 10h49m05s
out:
12h20m30s
